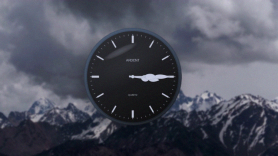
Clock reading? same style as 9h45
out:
3h15
